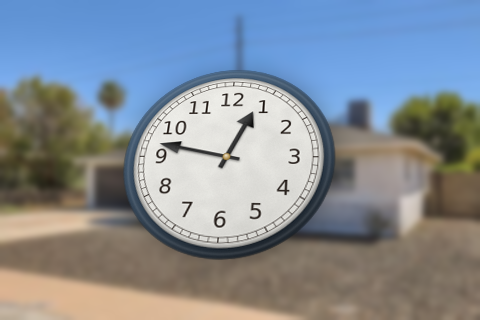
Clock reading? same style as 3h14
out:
12h47
